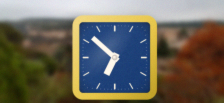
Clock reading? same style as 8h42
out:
6h52
